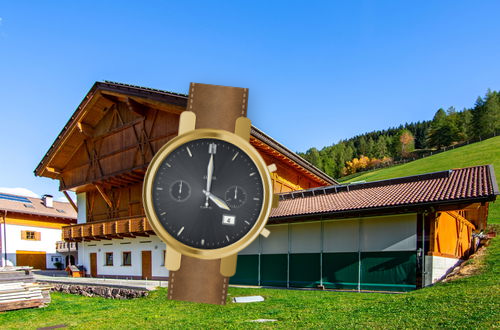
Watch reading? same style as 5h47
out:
4h00
